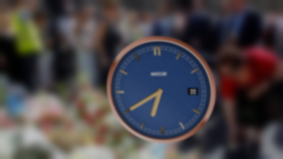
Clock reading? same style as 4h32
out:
6h40
